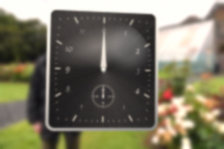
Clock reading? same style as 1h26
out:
12h00
